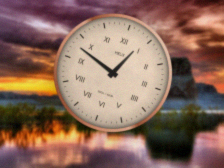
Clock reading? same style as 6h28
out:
12h48
